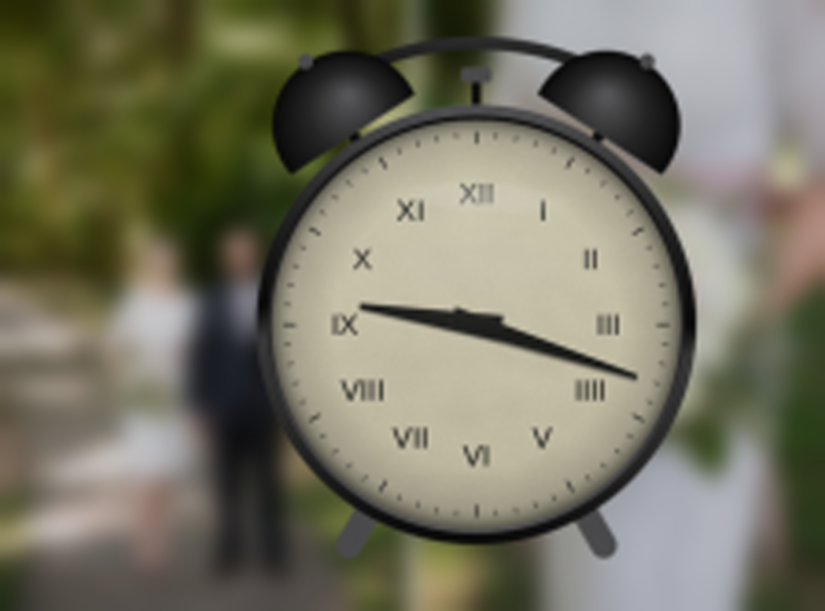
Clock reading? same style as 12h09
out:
9h18
